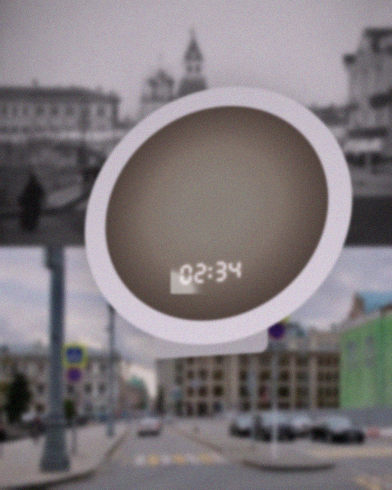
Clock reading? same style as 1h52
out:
2h34
